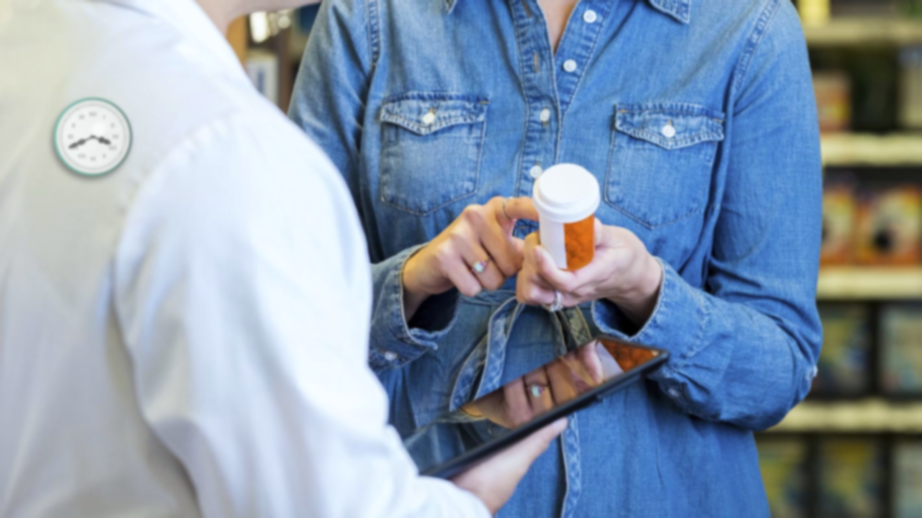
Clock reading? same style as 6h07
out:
3h41
